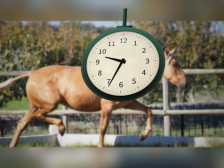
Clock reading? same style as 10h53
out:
9h34
